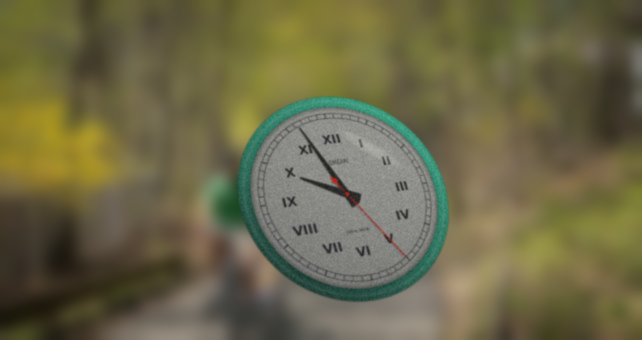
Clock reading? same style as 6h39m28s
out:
9h56m25s
